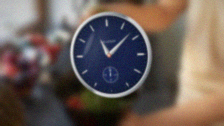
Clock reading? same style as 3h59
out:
11h08
